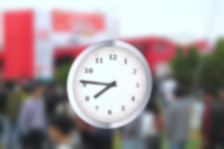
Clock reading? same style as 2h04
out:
7h46
